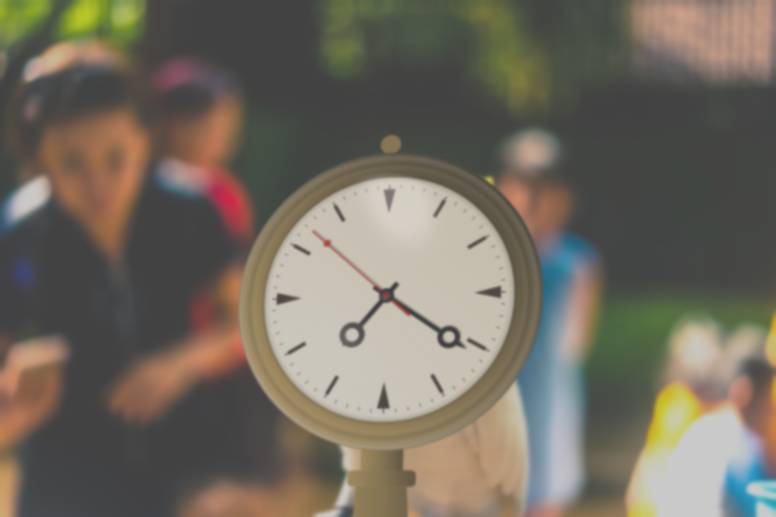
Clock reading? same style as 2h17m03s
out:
7h20m52s
